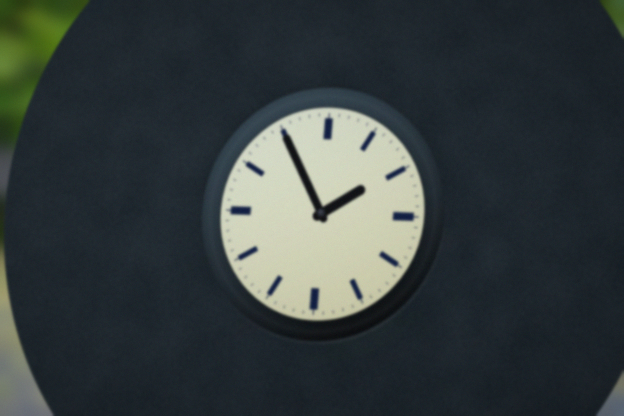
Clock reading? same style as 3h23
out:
1h55
